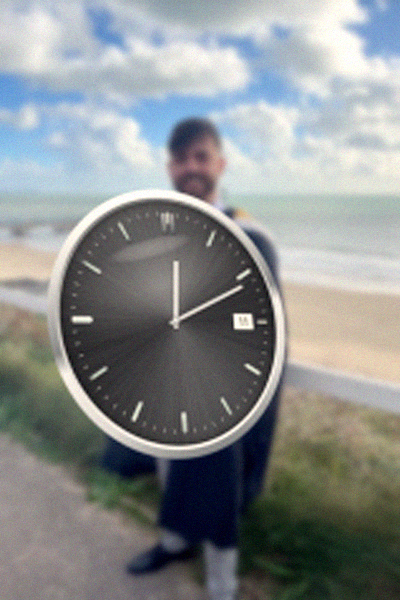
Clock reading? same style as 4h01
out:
12h11
